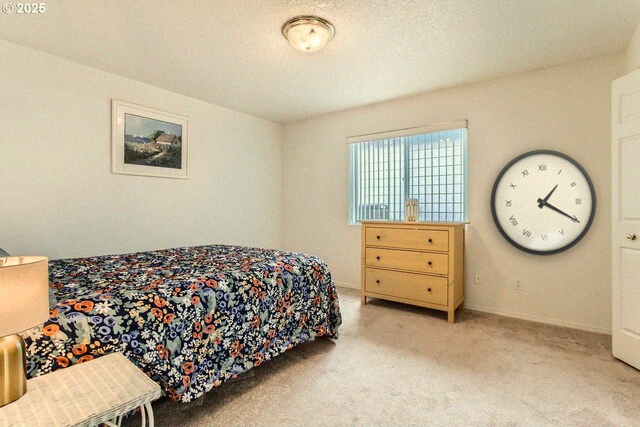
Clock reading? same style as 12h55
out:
1h20
